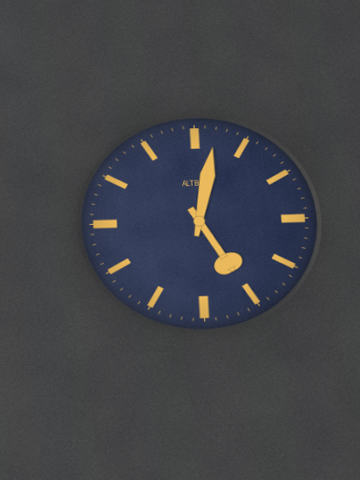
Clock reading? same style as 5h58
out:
5h02
